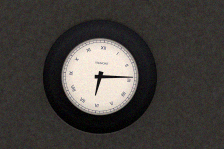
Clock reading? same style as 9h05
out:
6h14
